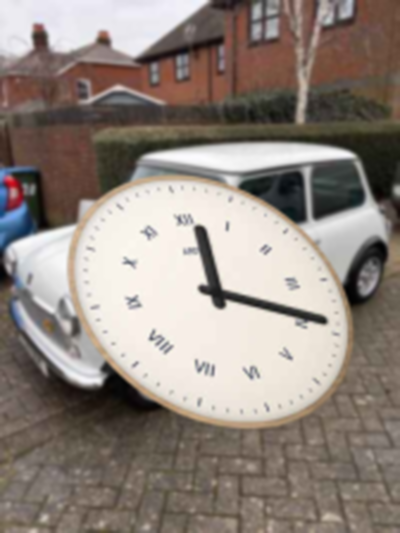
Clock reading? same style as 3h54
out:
12h19
